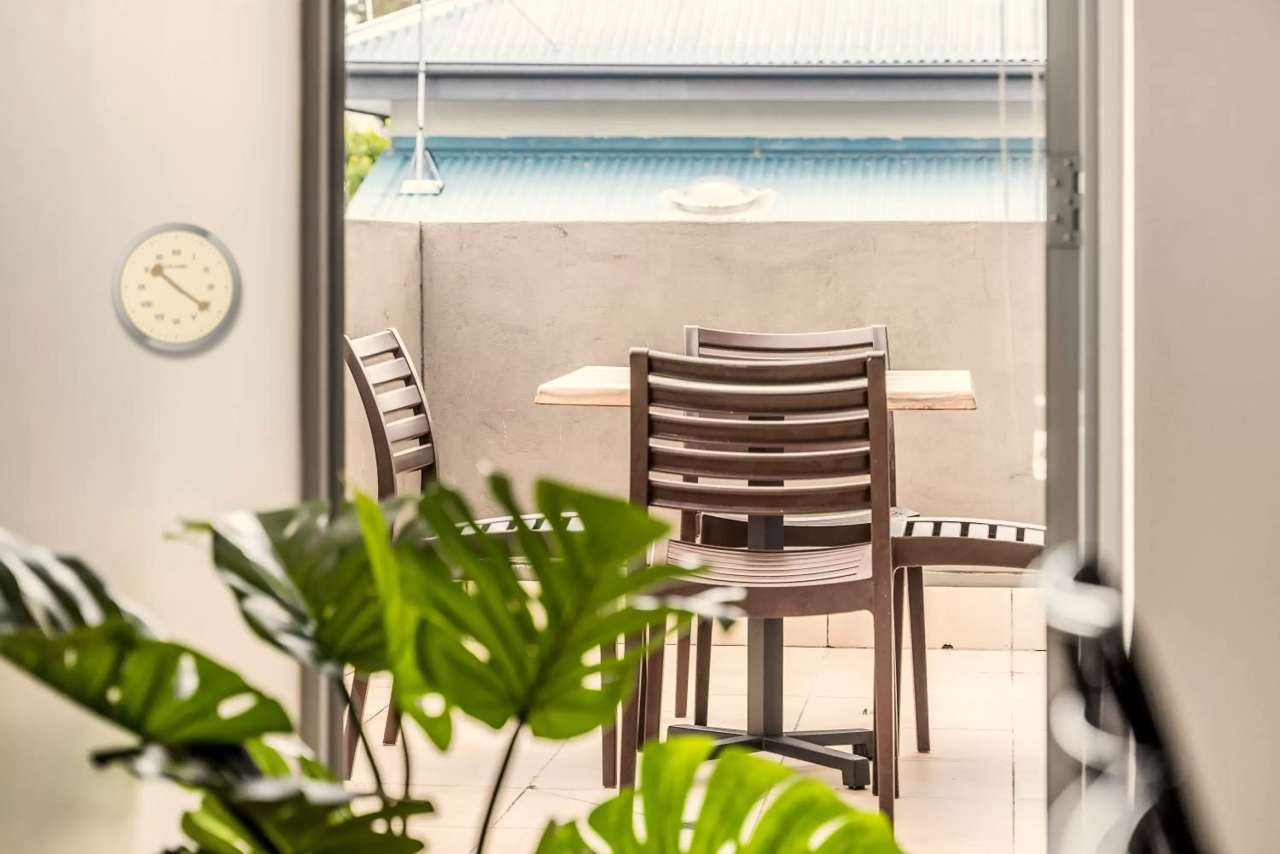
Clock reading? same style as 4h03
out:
10h21
